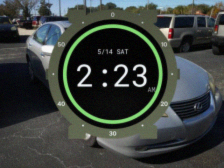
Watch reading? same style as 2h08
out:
2h23
